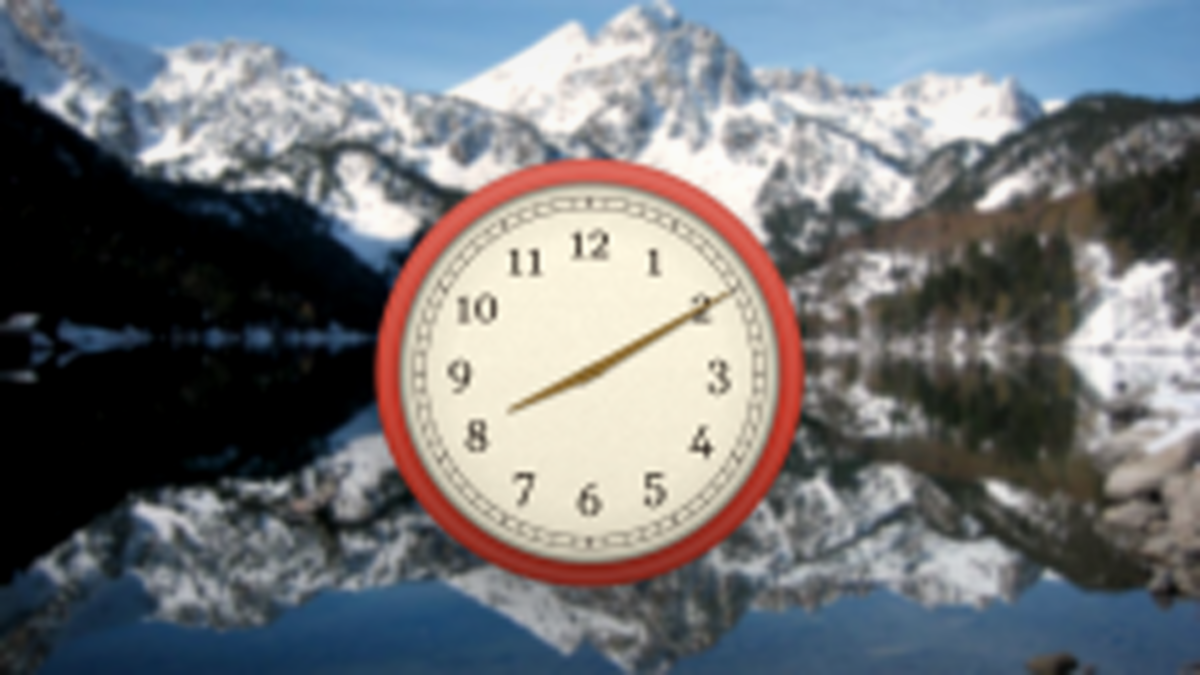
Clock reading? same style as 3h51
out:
8h10
